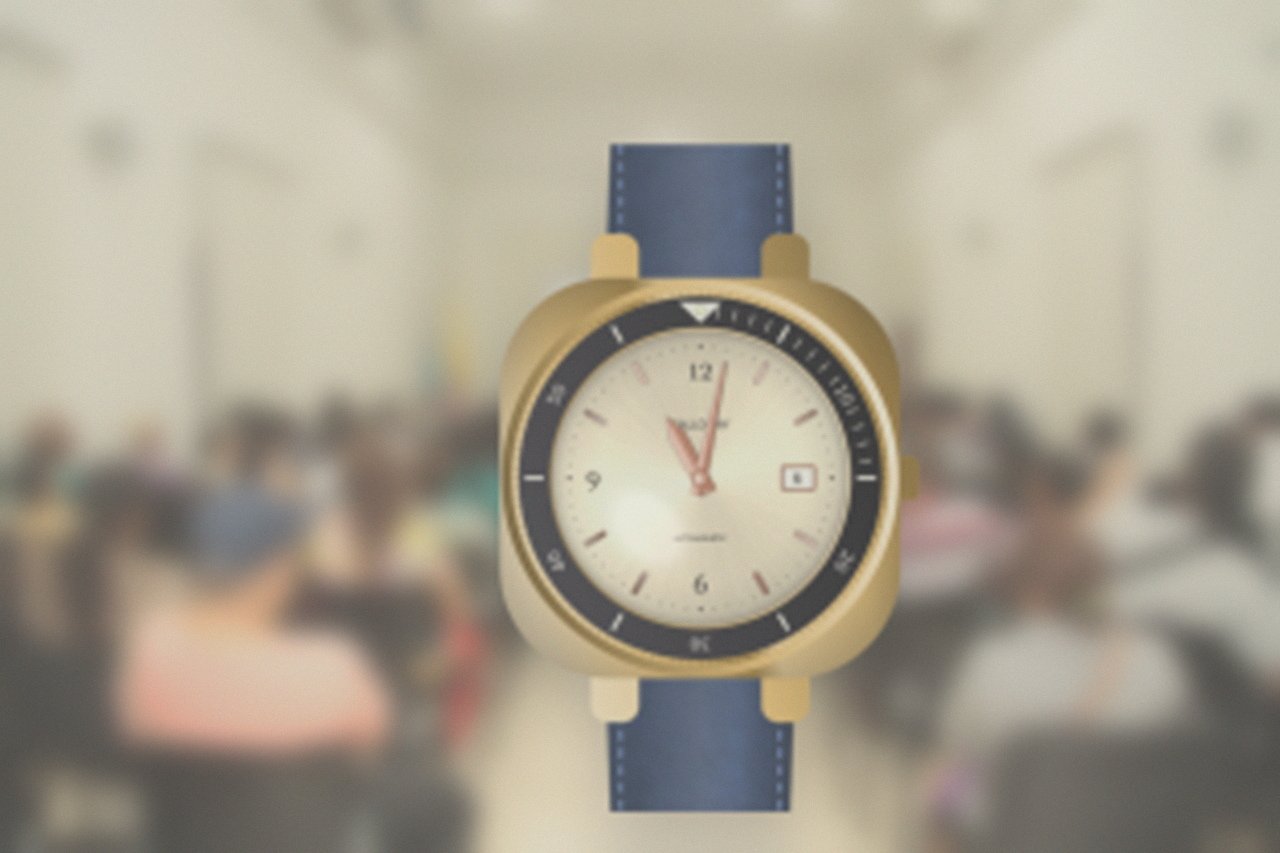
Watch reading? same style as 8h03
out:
11h02
